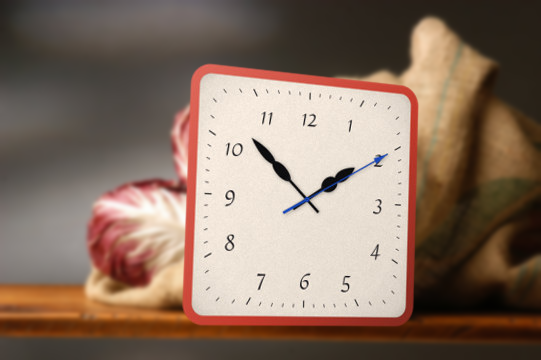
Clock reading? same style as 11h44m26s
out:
1h52m10s
